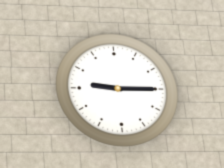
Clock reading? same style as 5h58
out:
9h15
